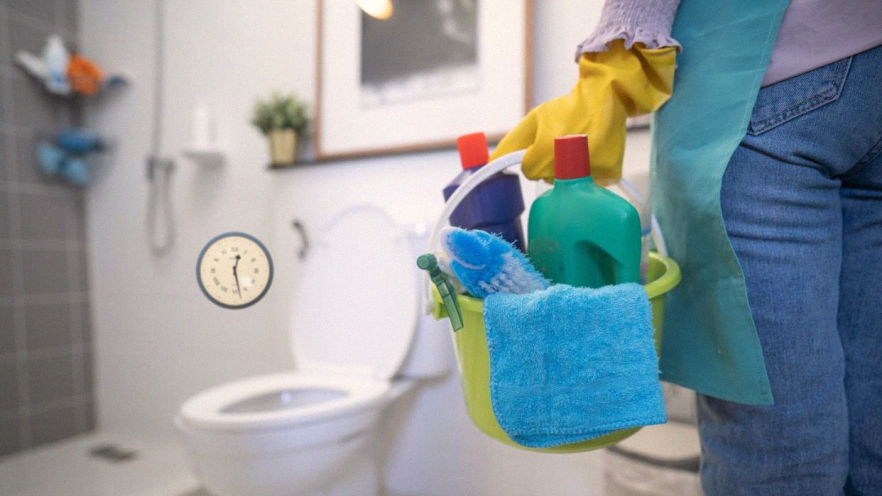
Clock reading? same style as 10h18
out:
12h28
